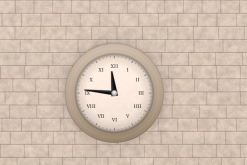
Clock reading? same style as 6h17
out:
11h46
